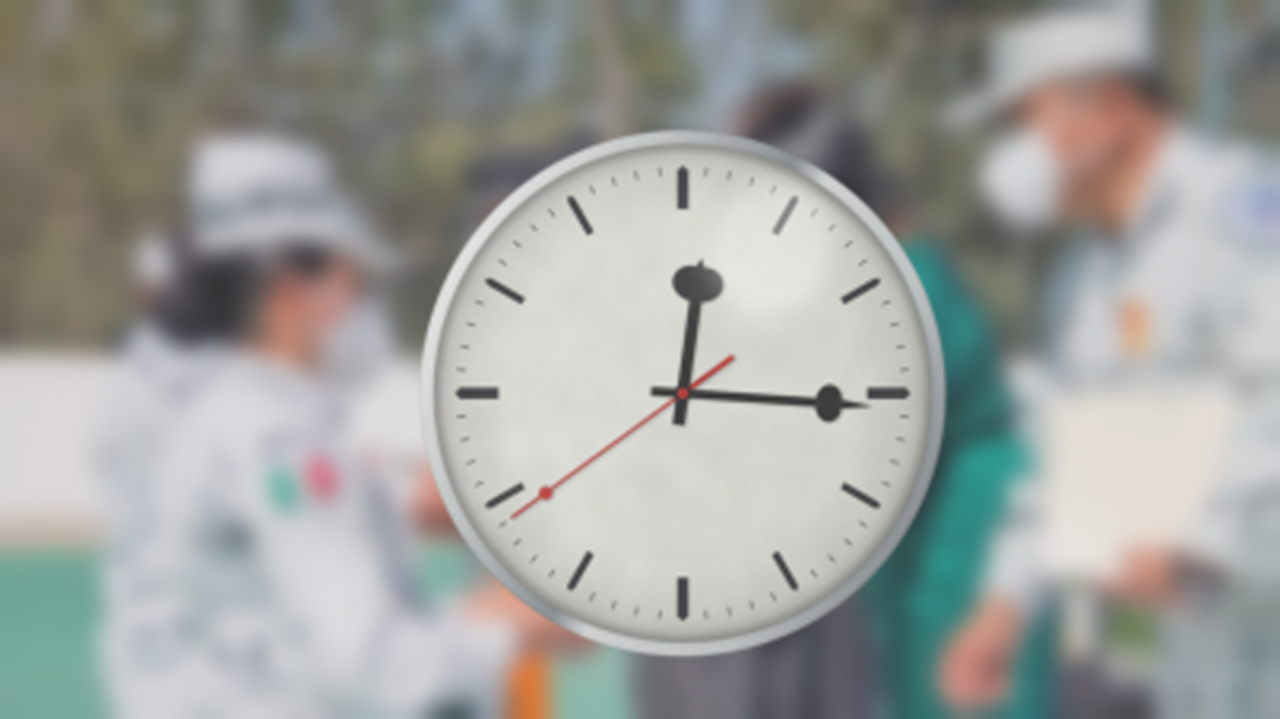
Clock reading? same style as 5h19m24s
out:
12h15m39s
